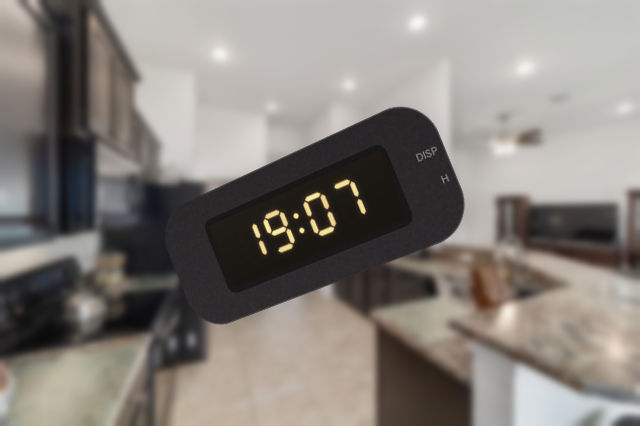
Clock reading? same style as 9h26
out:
19h07
